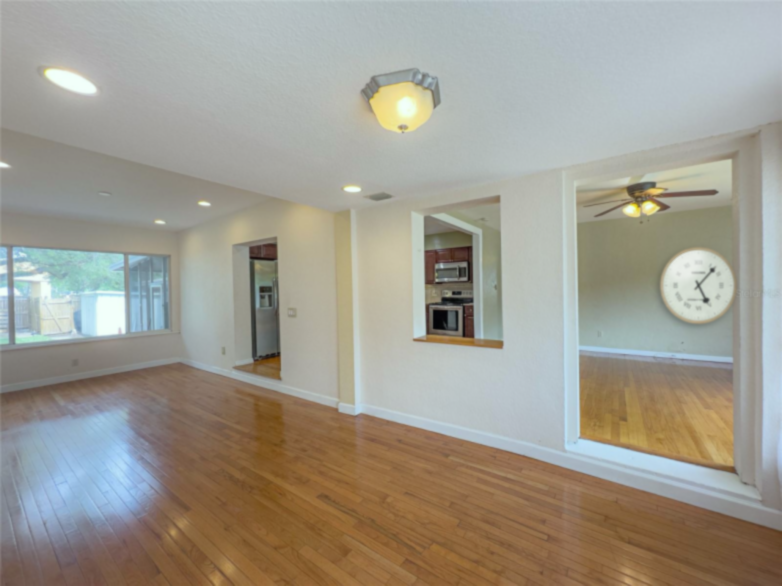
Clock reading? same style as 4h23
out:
5h07
